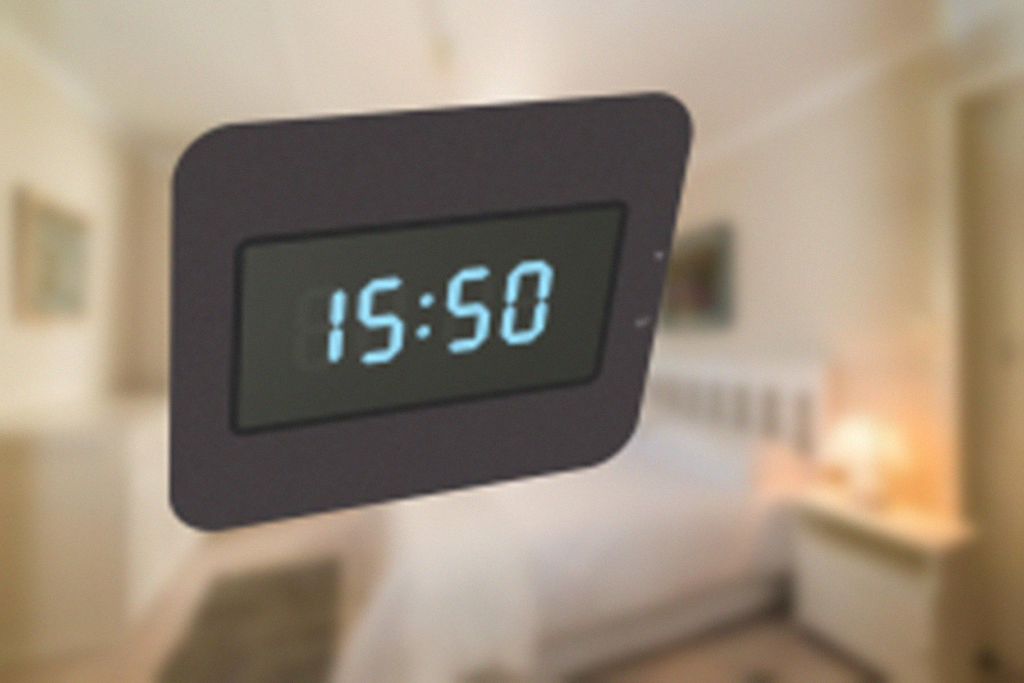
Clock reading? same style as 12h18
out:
15h50
